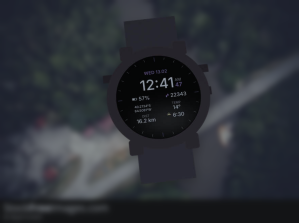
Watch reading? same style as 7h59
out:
12h41
